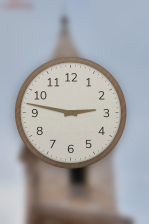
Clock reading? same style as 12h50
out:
2h47
